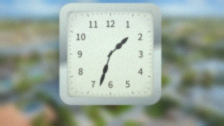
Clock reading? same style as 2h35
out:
1h33
